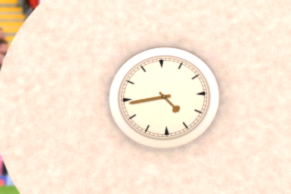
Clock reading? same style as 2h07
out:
4h44
